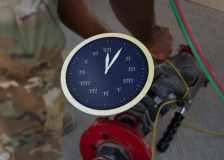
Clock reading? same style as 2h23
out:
12h05
